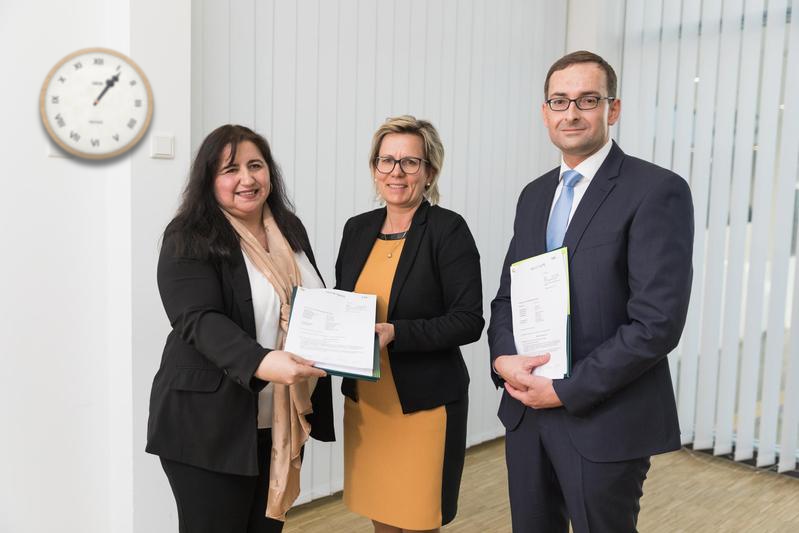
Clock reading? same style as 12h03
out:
1h06
